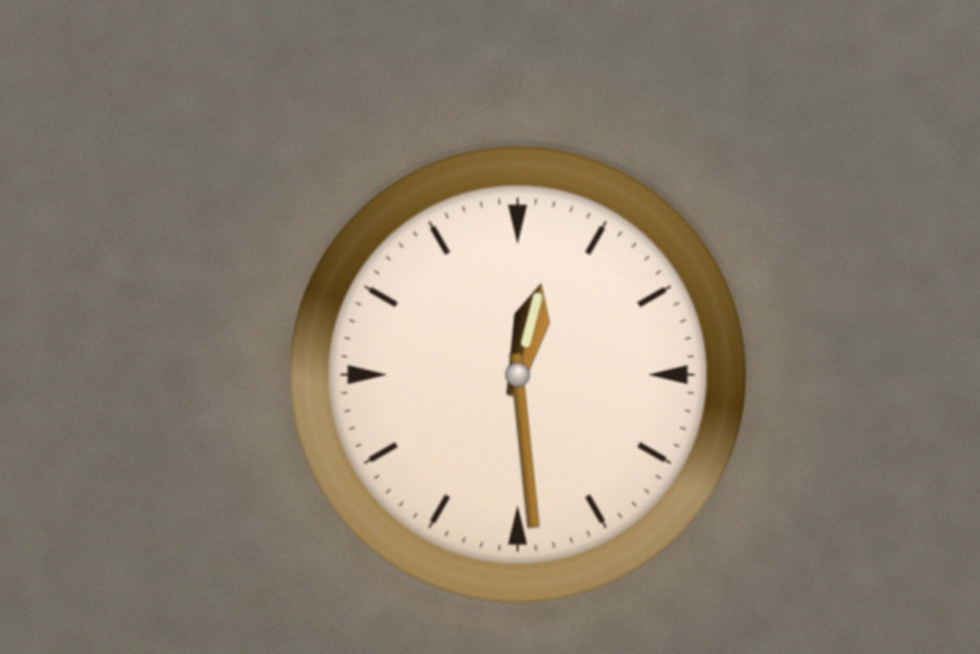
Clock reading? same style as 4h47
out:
12h29
